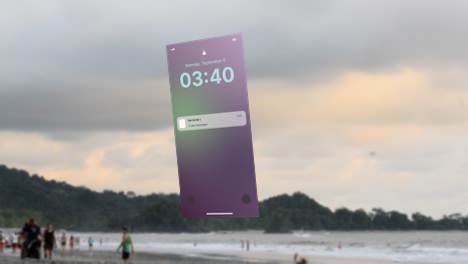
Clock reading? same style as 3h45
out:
3h40
